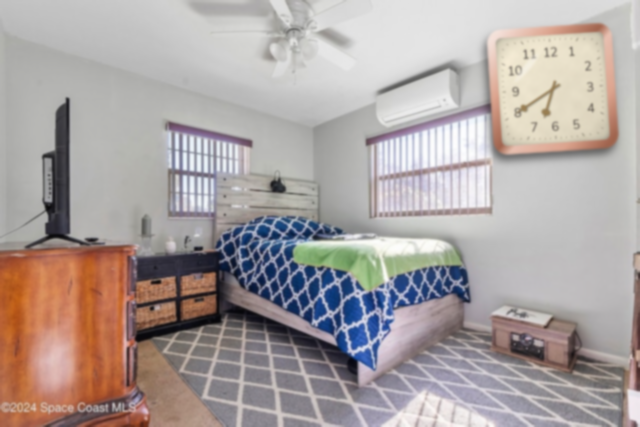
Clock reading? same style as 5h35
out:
6h40
